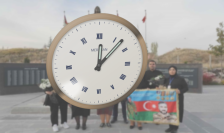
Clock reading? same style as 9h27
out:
12h07
